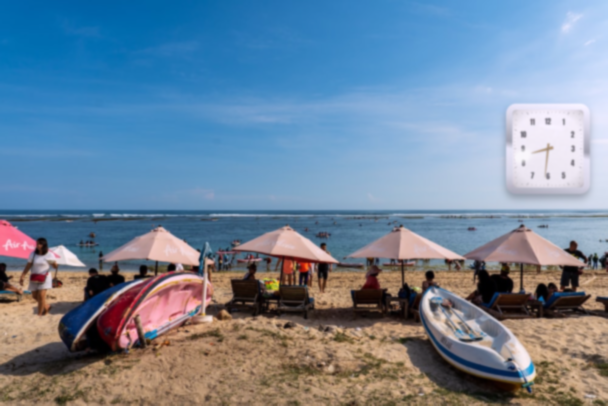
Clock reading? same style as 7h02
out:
8h31
